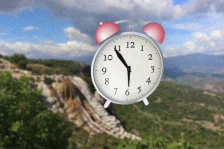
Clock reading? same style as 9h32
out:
5h54
